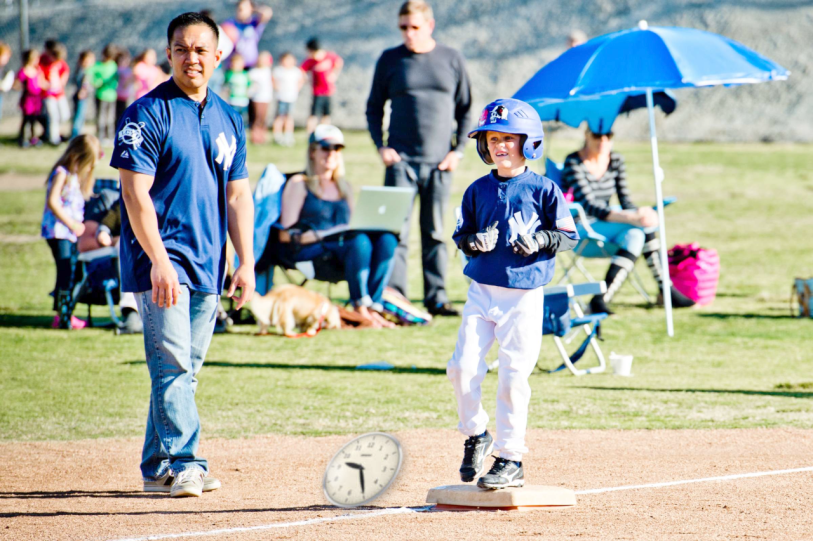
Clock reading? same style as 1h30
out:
9h25
